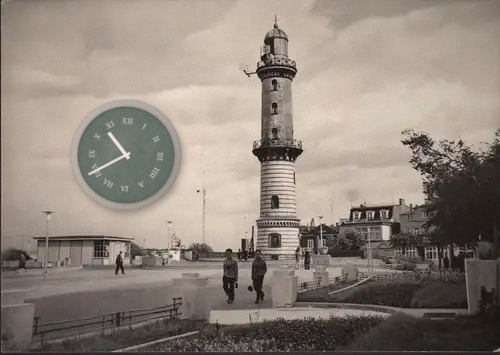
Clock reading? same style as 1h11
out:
10h40
